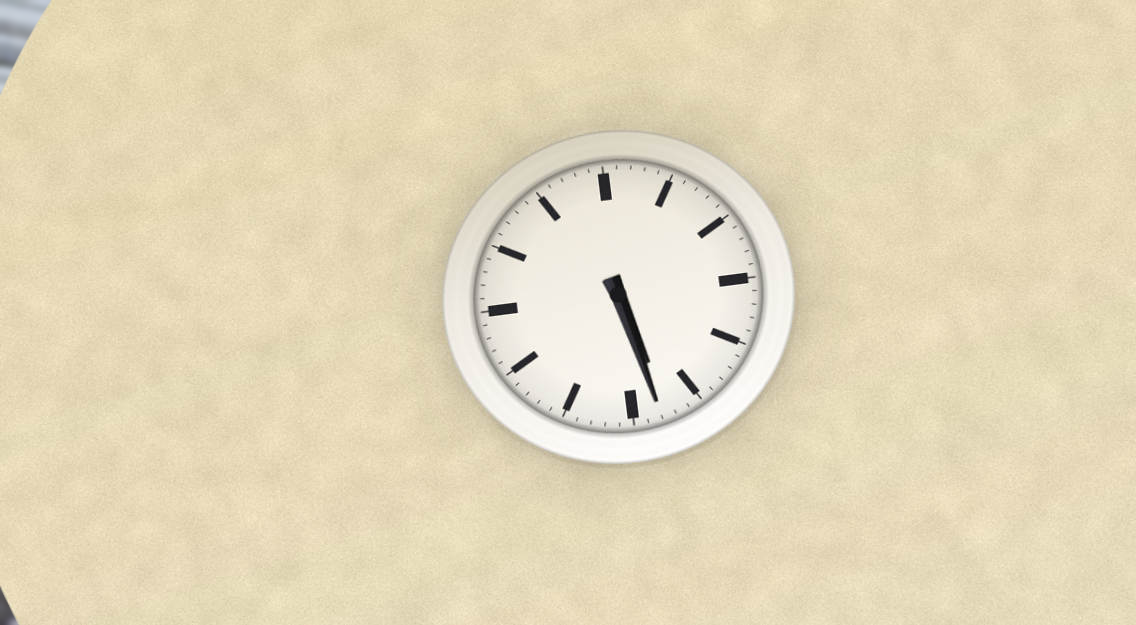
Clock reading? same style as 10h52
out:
5h28
